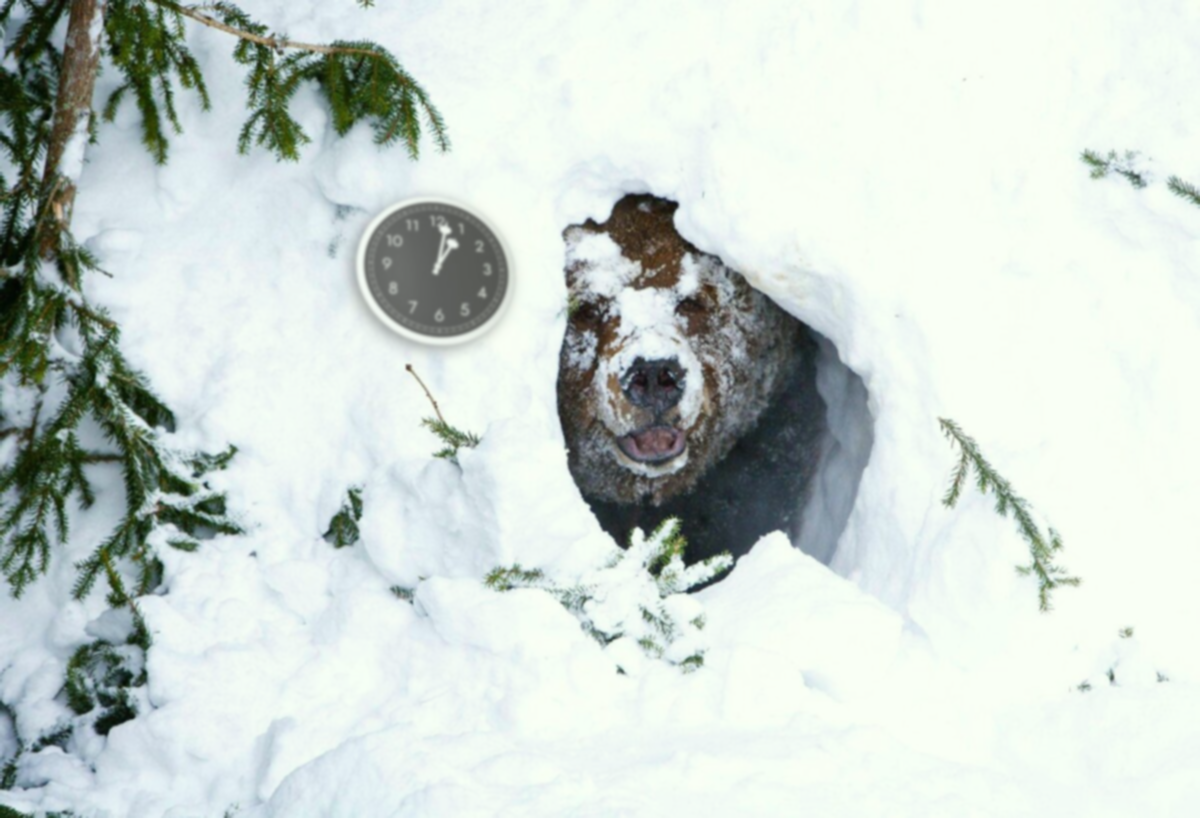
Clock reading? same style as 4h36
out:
1h02
